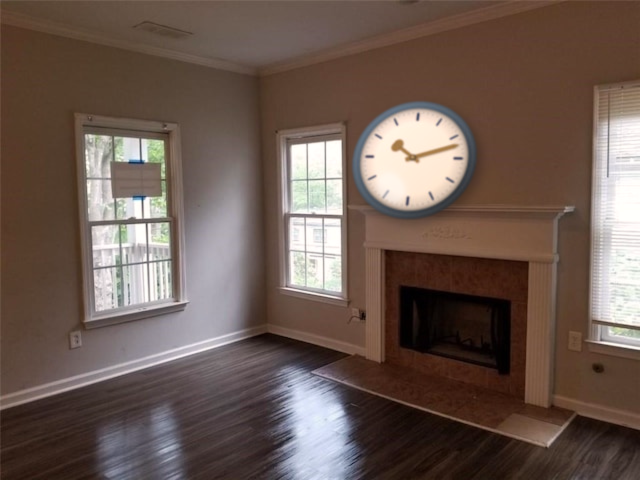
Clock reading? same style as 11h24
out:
10h12
